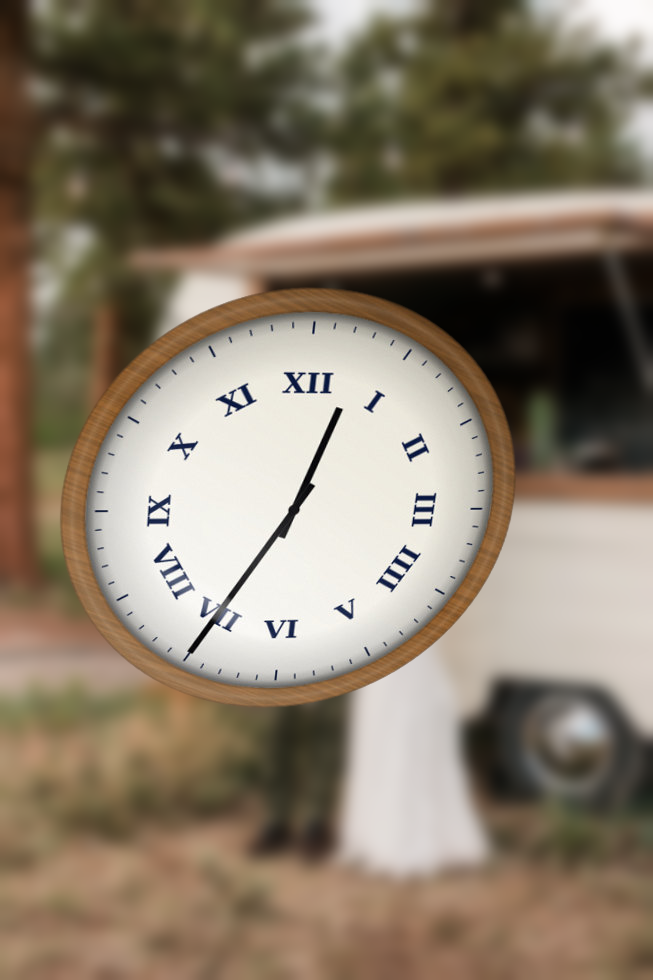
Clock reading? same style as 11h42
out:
12h35
